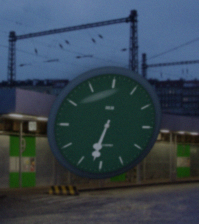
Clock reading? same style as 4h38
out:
6h32
